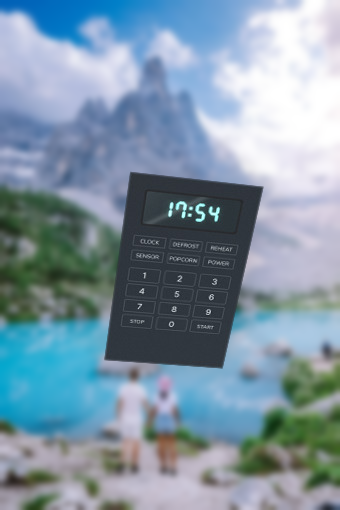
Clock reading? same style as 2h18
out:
17h54
